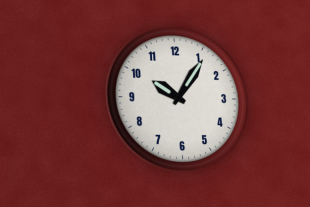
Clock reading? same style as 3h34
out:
10h06
